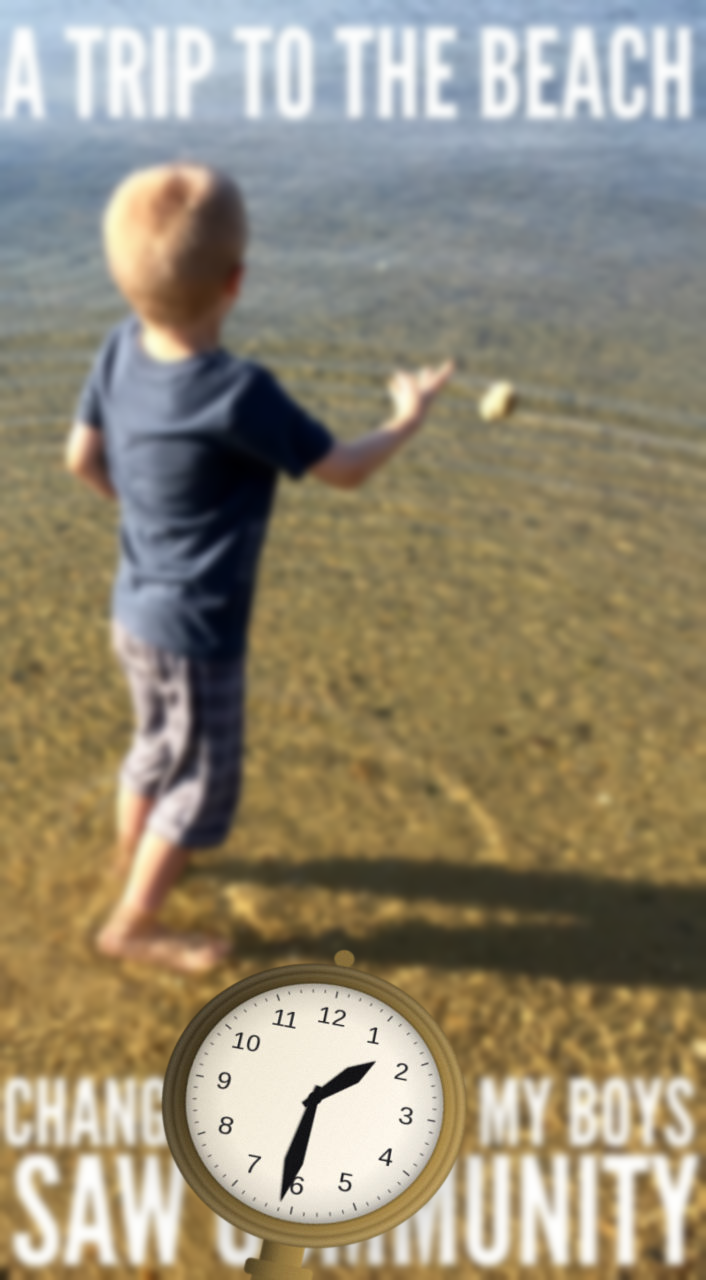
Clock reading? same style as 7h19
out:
1h31
